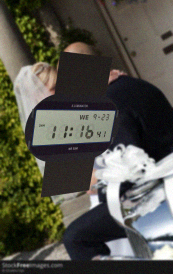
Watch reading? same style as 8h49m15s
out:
11h16m41s
